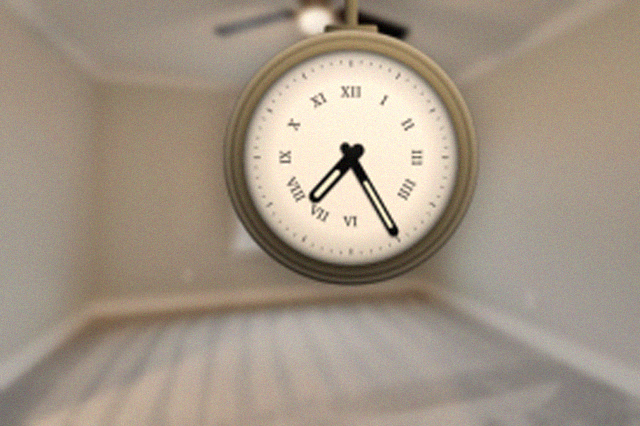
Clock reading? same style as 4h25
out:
7h25
